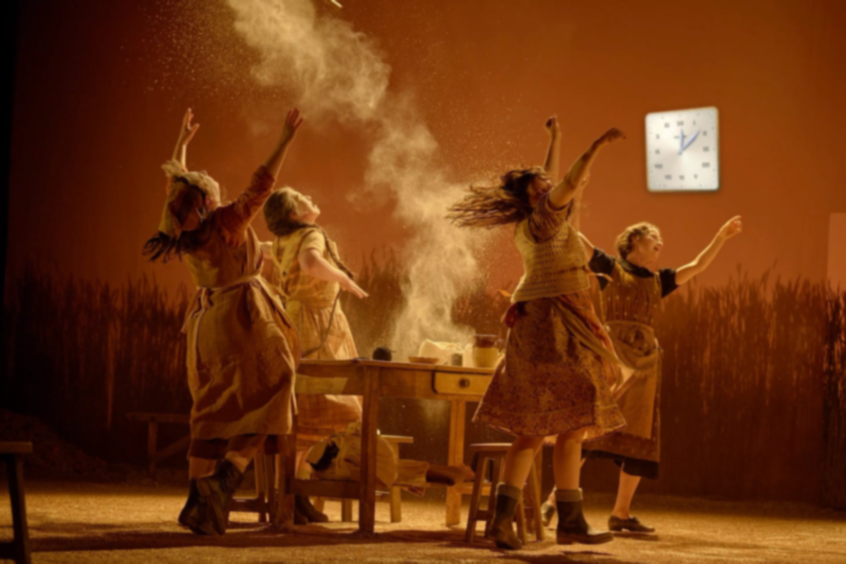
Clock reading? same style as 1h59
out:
12h08
